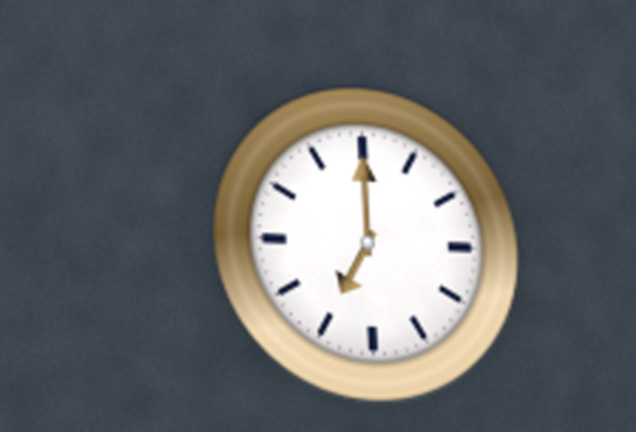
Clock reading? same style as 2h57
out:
7h00
